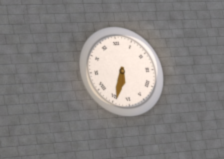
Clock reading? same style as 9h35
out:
6h34
